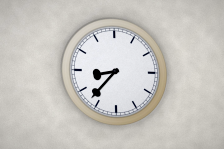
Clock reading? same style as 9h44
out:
8h37
